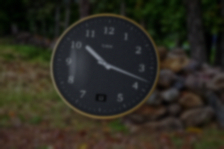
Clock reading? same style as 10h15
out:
10h18
